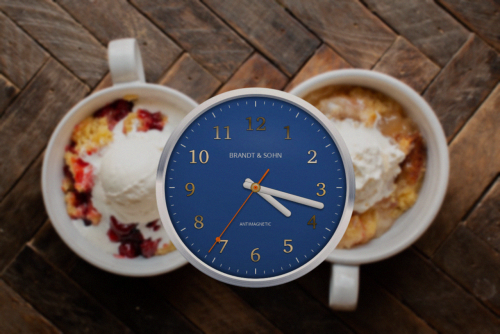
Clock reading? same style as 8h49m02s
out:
4h17m36s
